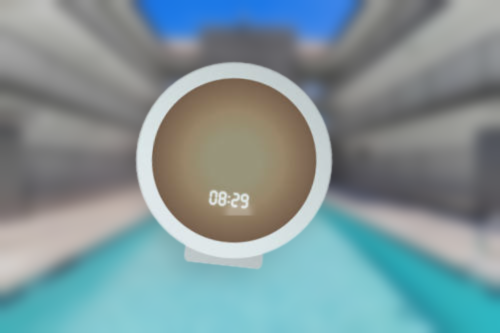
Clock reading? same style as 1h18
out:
8h29
